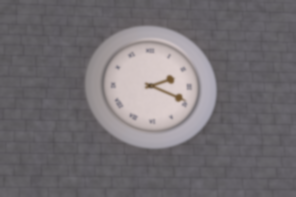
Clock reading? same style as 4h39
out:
2h19
